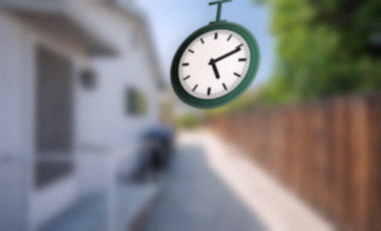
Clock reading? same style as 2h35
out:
5h11
